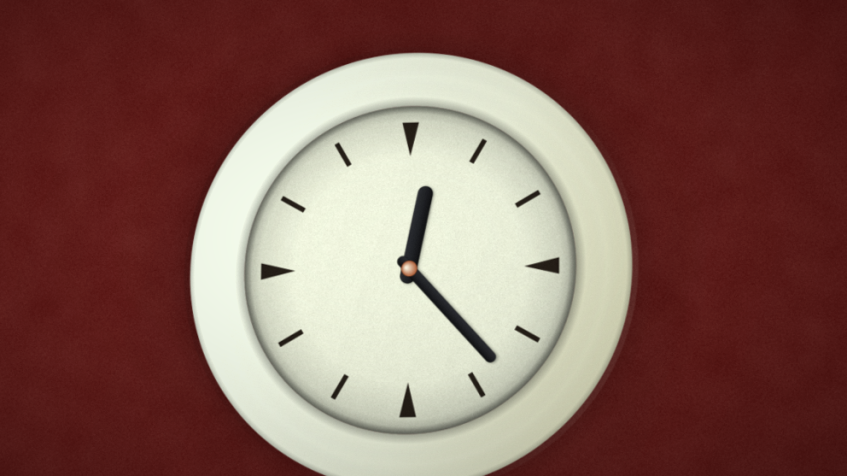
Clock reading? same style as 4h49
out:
12h23
